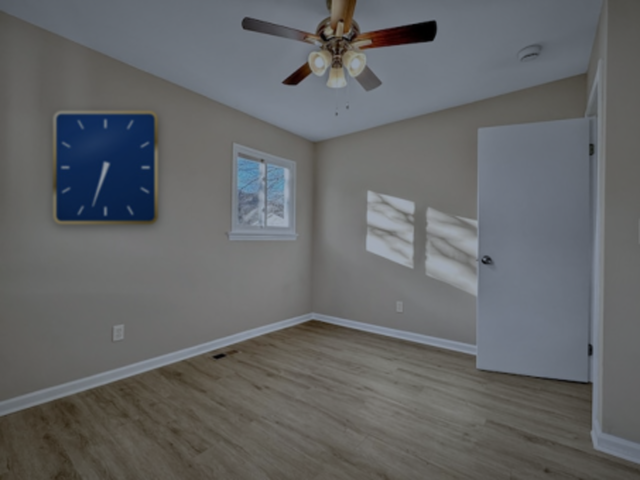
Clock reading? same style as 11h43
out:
6h33
